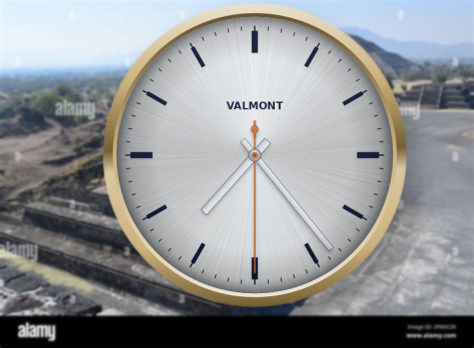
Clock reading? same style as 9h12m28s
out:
7h23m30s
